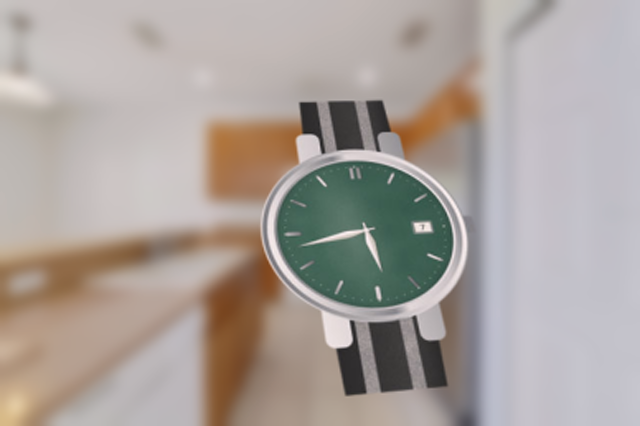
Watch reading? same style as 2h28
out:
5h43
